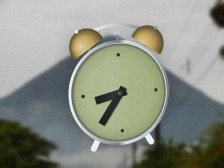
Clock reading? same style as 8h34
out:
8h36
